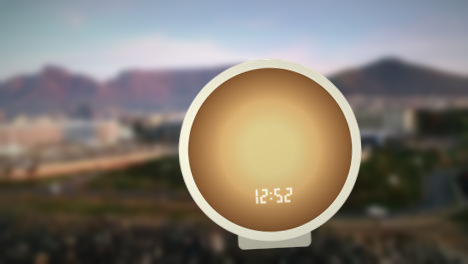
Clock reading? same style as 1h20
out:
12h52
